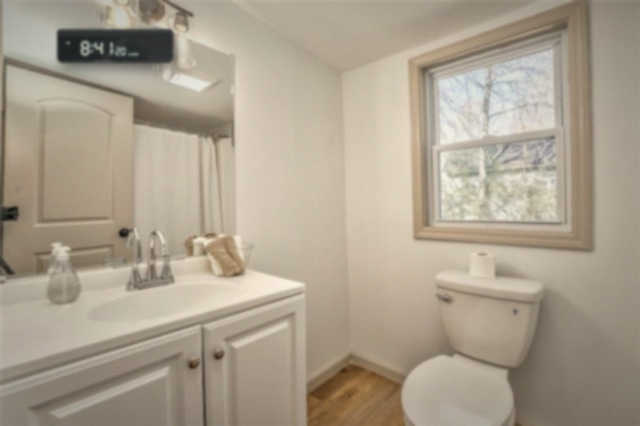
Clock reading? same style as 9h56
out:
8h41
